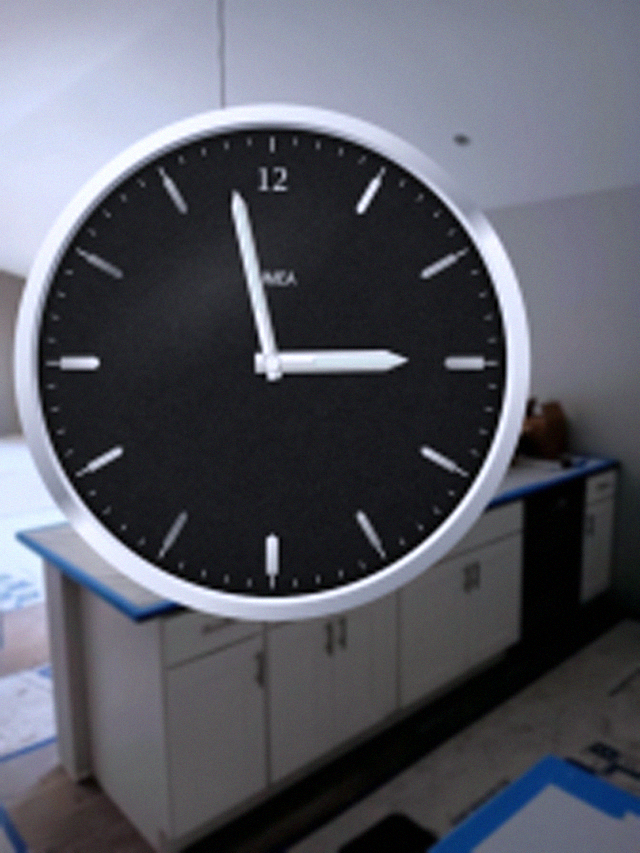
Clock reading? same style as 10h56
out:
2h58
